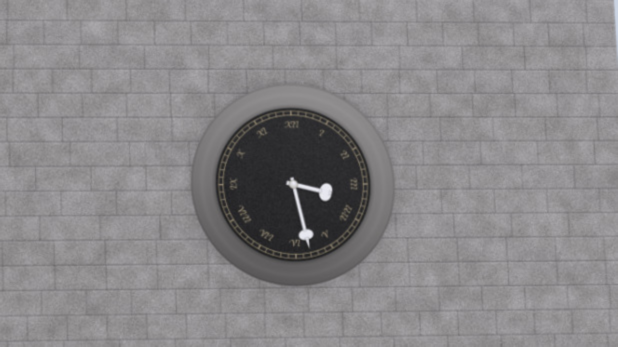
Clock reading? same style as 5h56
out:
3h28
